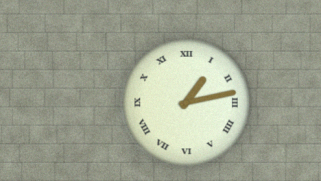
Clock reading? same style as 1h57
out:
1h13
